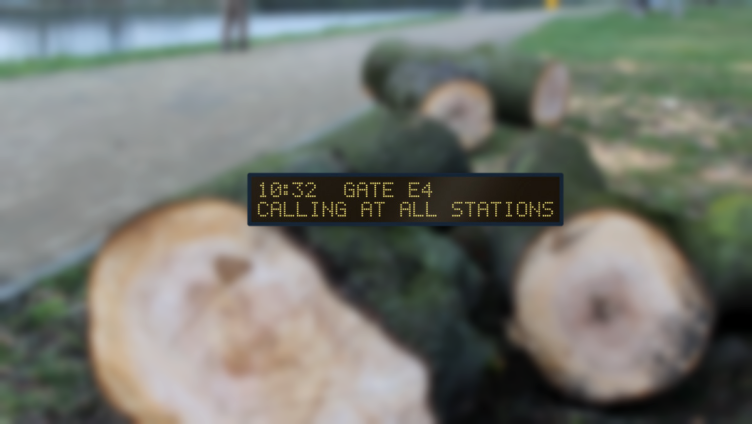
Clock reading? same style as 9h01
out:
10h32
